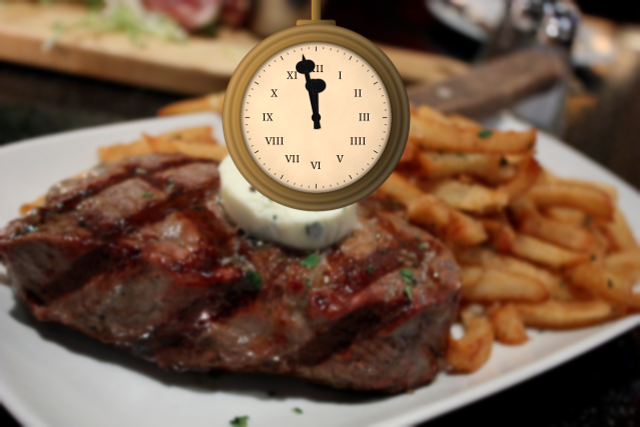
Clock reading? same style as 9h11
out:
11h58
